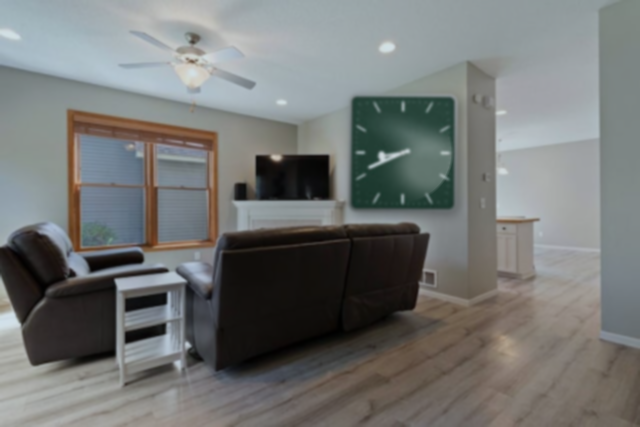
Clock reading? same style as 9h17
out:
8h41
